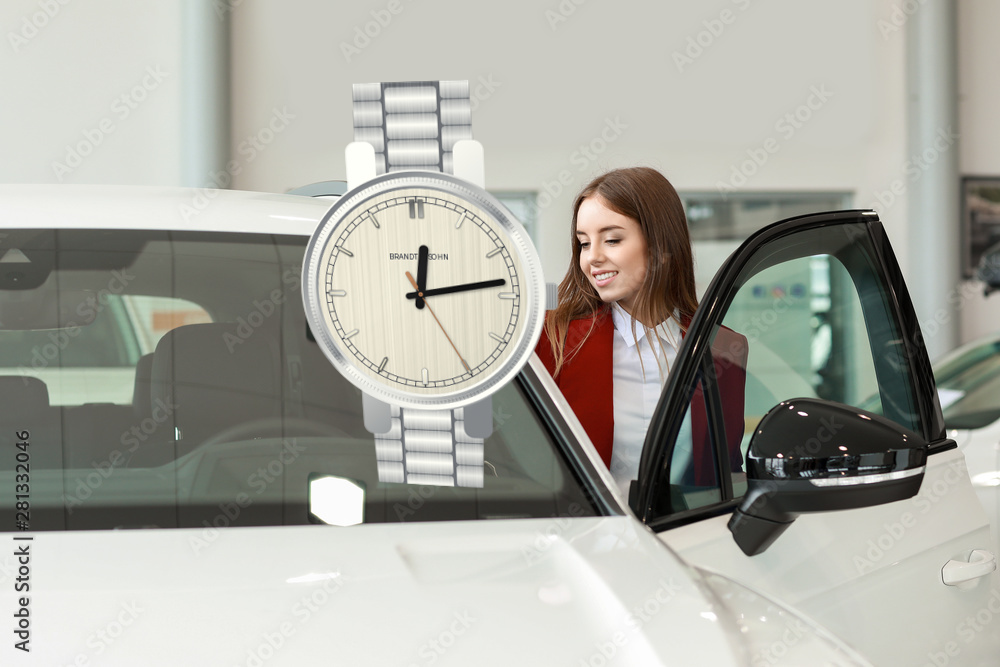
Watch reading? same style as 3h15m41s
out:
12h13m25s
